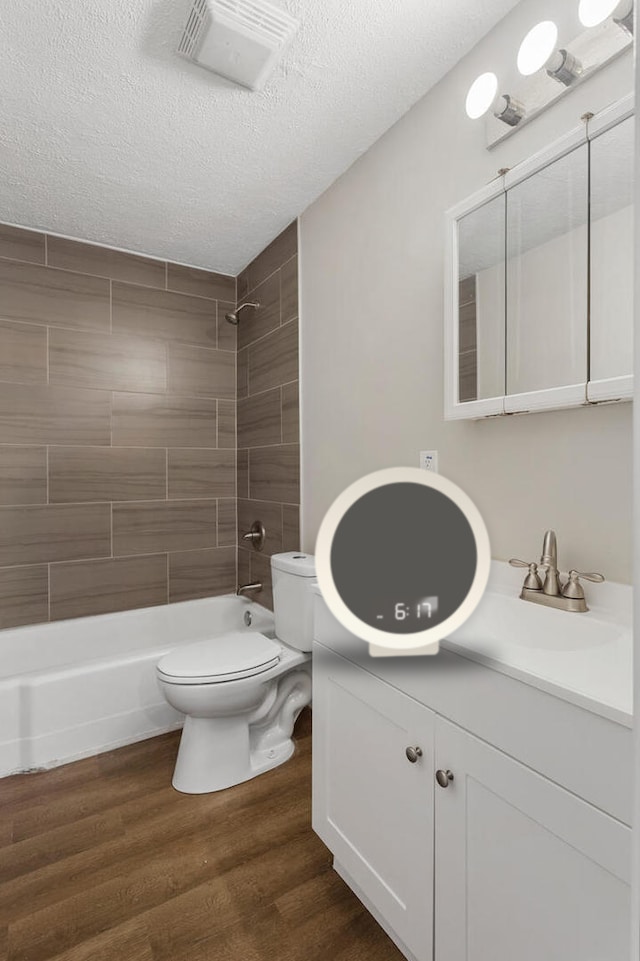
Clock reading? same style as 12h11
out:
6h17
